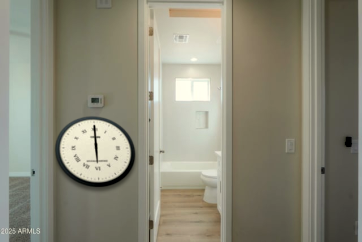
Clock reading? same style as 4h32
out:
6h00
